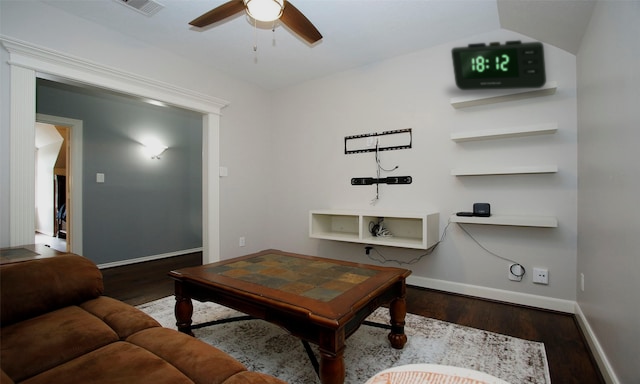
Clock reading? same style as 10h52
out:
18h12
